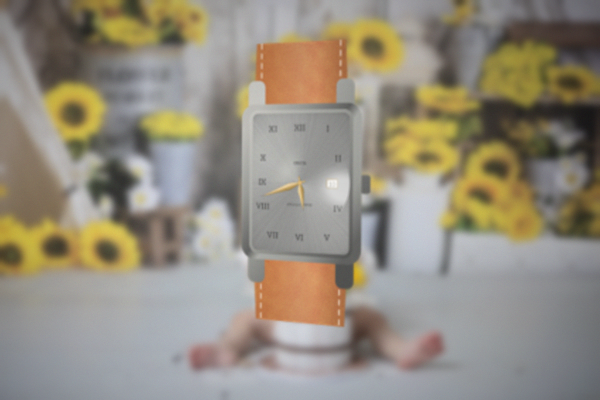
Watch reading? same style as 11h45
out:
5h42
